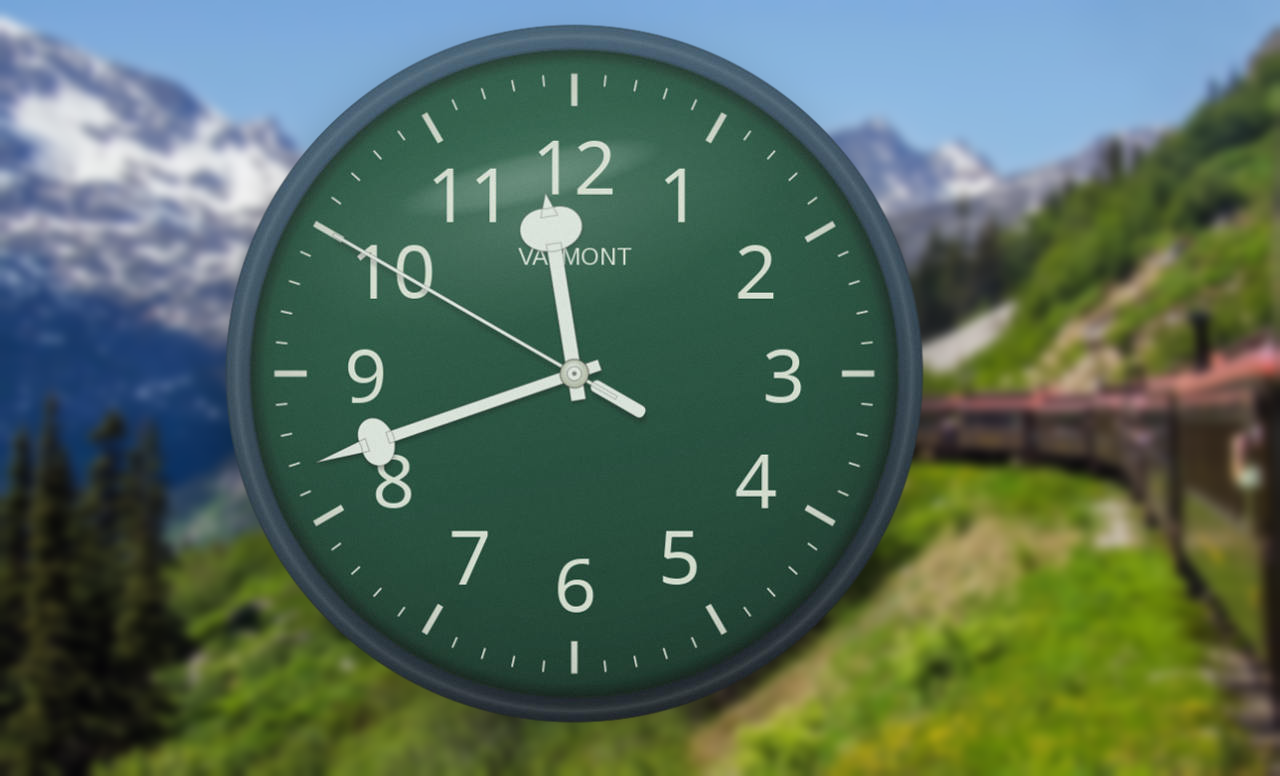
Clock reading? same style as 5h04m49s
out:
11h41m50s
